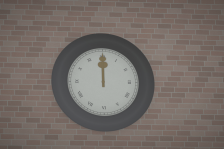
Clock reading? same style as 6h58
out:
12h00
